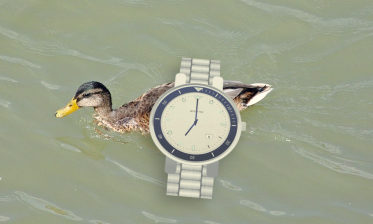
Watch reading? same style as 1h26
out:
7h00
